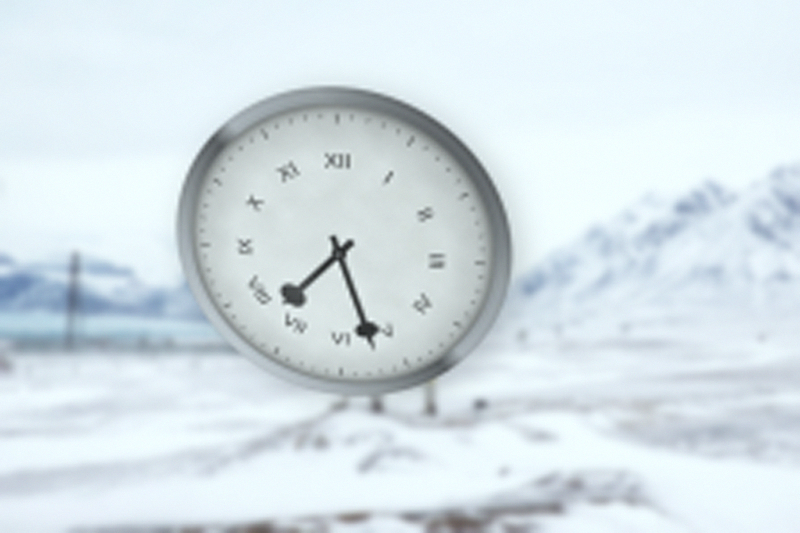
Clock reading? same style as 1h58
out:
7h27
